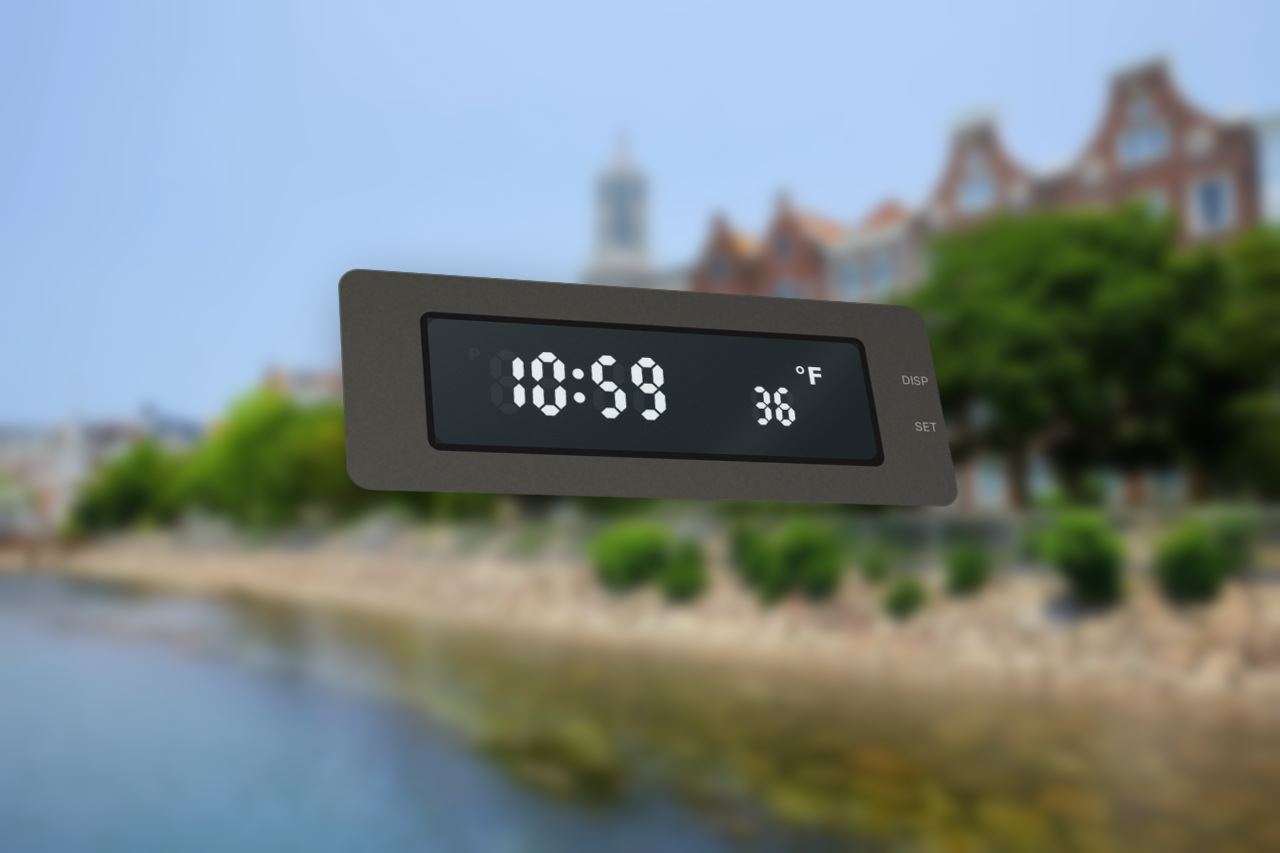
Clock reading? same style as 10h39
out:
10h59
